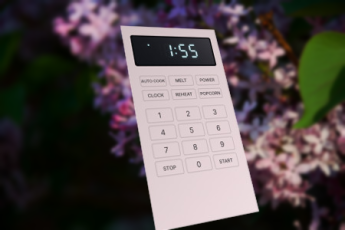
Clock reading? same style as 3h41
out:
1h55
